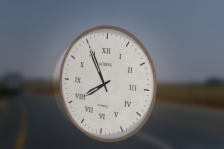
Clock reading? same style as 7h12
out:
7h55
